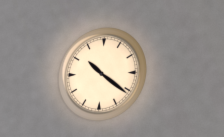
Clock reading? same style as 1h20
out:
10h21
